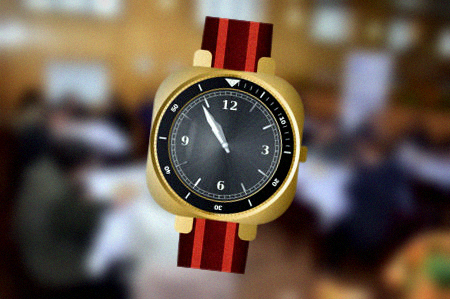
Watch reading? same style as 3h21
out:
10h54
